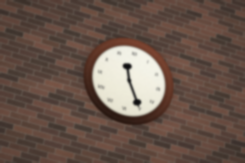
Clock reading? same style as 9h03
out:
11h25
